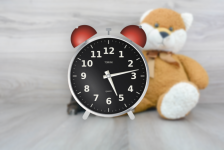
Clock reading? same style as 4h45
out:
5h13
